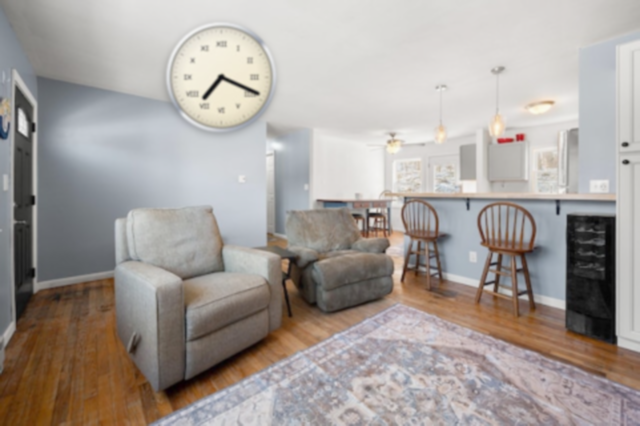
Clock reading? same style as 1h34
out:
7h19
